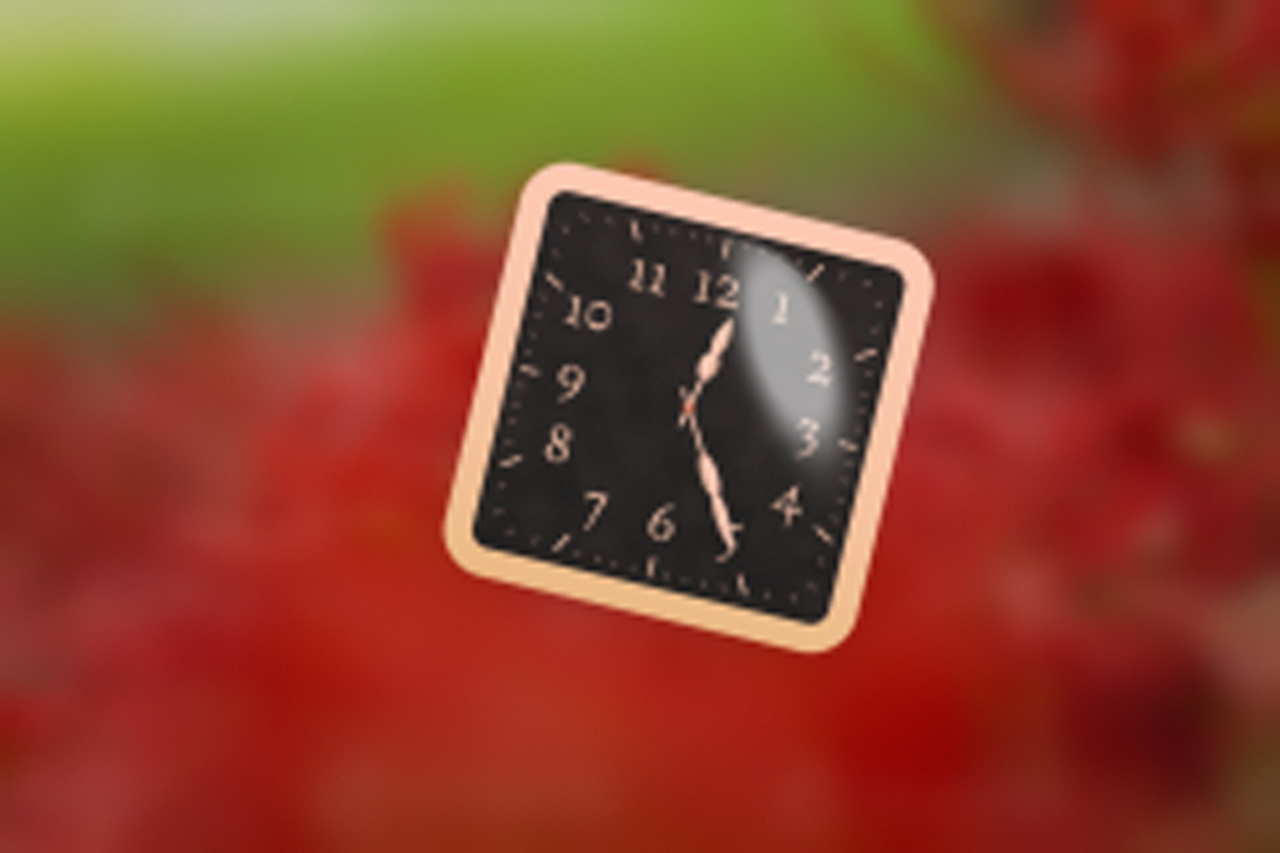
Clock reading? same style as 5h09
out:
12h25
